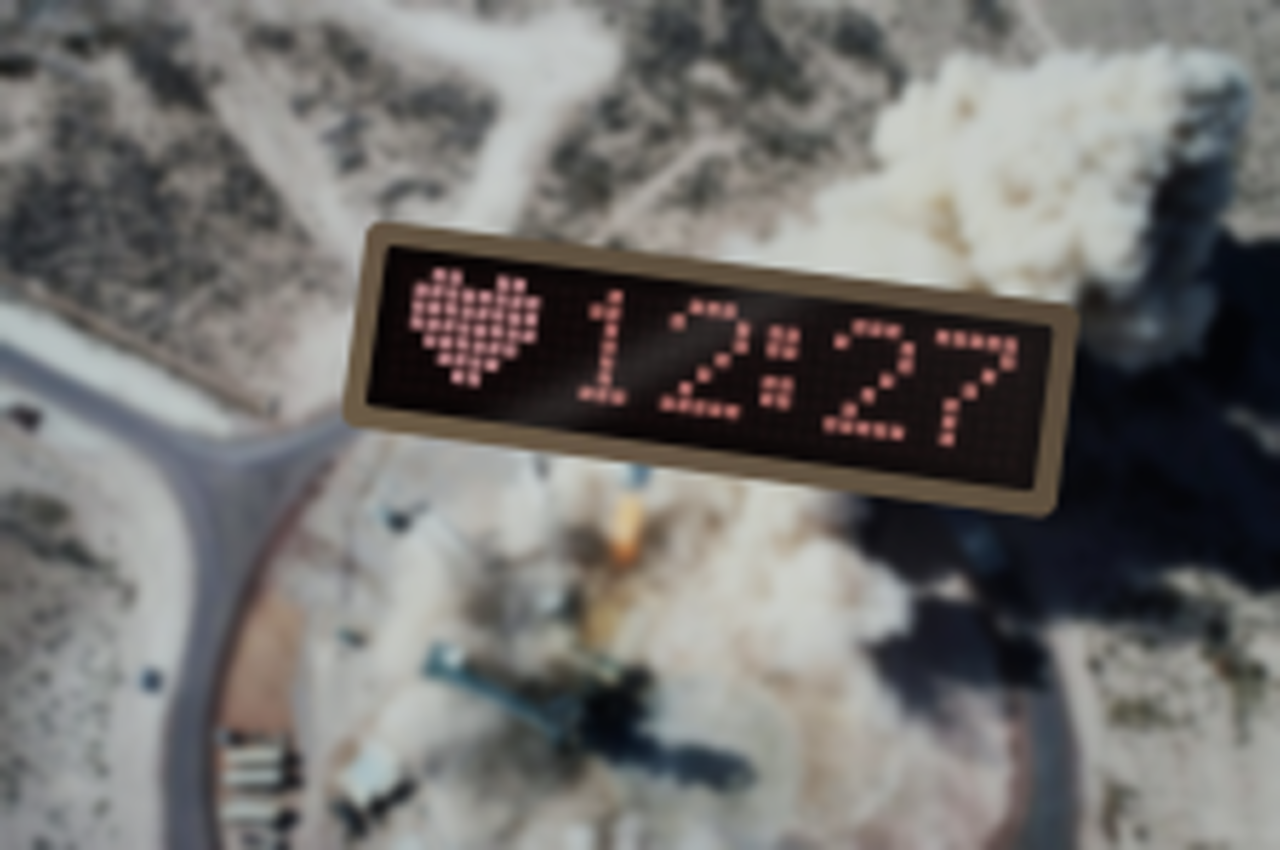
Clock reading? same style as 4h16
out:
12h27
